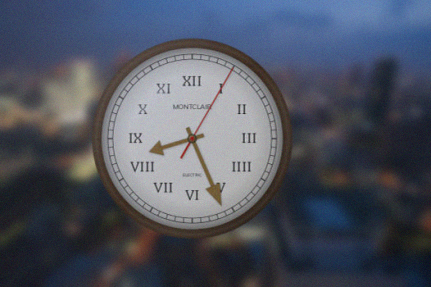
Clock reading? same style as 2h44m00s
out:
8h26m05s
